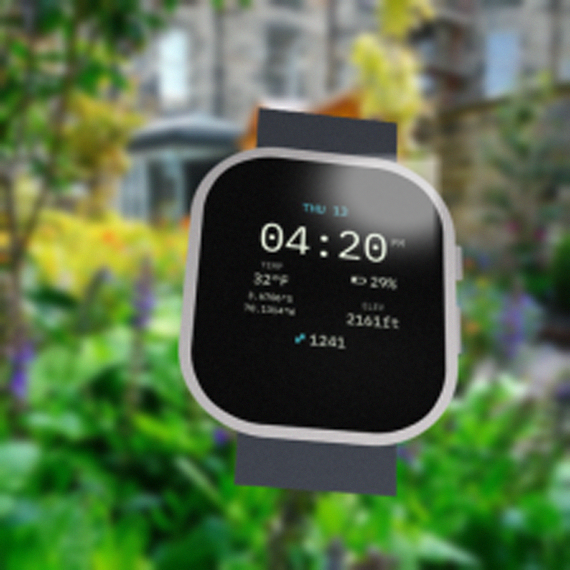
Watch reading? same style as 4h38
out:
4h20
